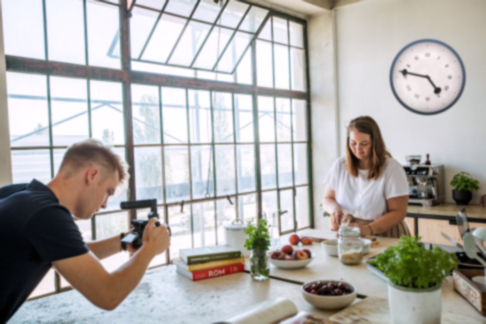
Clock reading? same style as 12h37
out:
4h47
